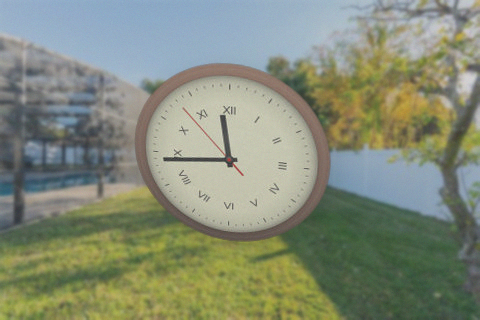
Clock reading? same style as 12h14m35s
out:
11h43m53s
